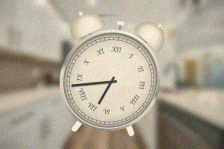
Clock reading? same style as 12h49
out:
6h43
